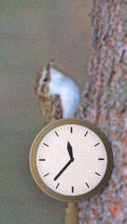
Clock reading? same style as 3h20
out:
11h37
